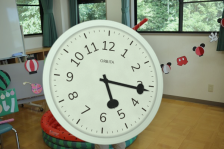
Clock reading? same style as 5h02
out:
5h16
